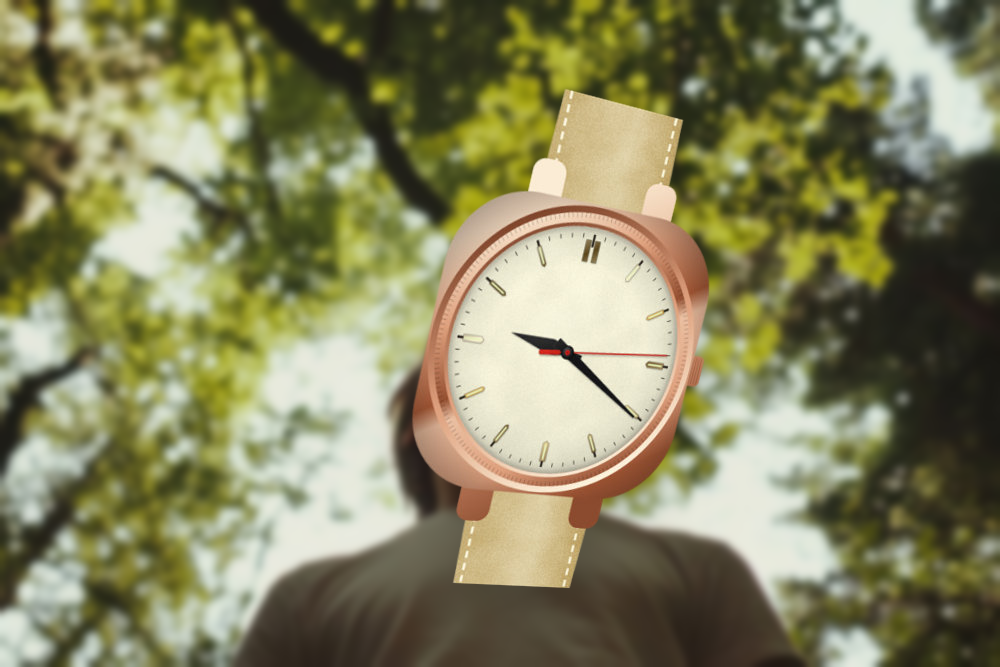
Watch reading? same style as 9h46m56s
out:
9h20m14s
